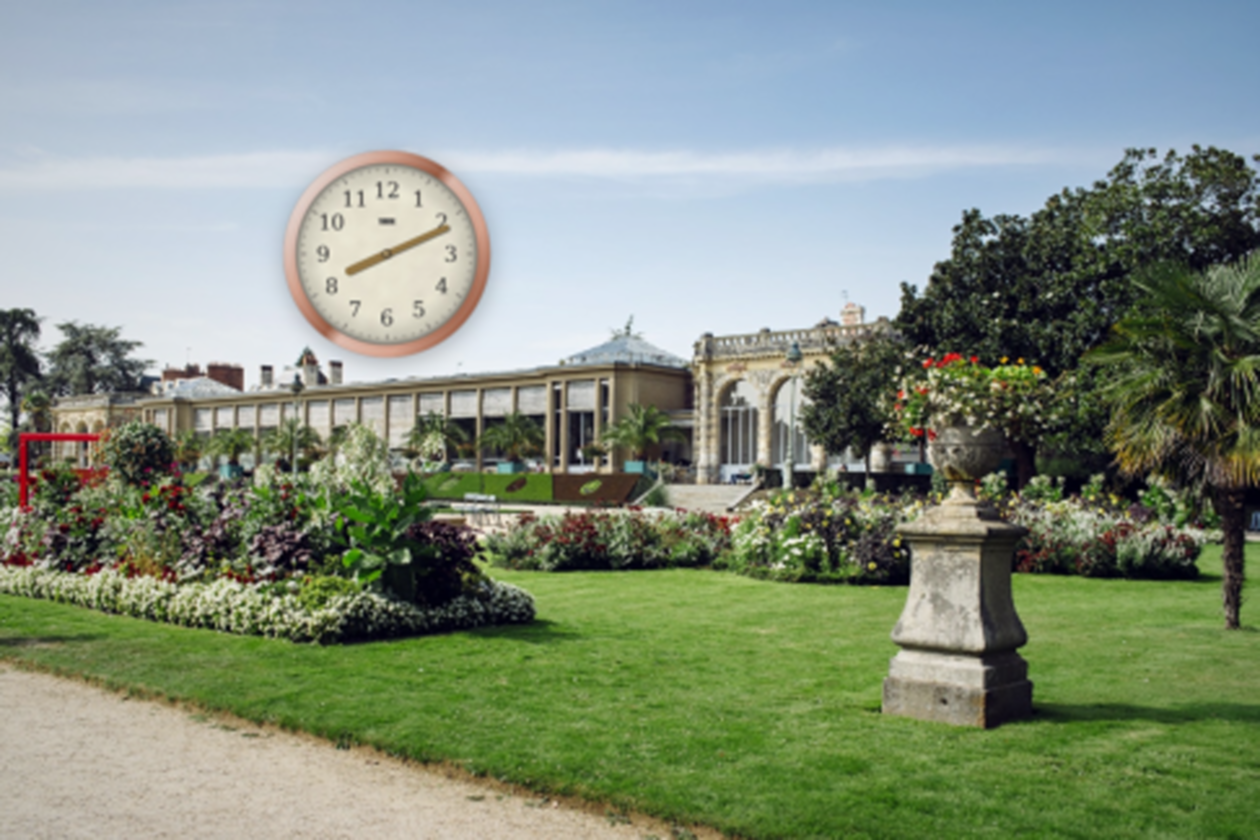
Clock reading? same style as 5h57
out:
8h11
